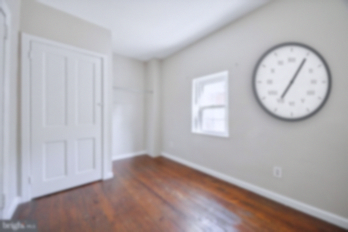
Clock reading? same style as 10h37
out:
7h05
